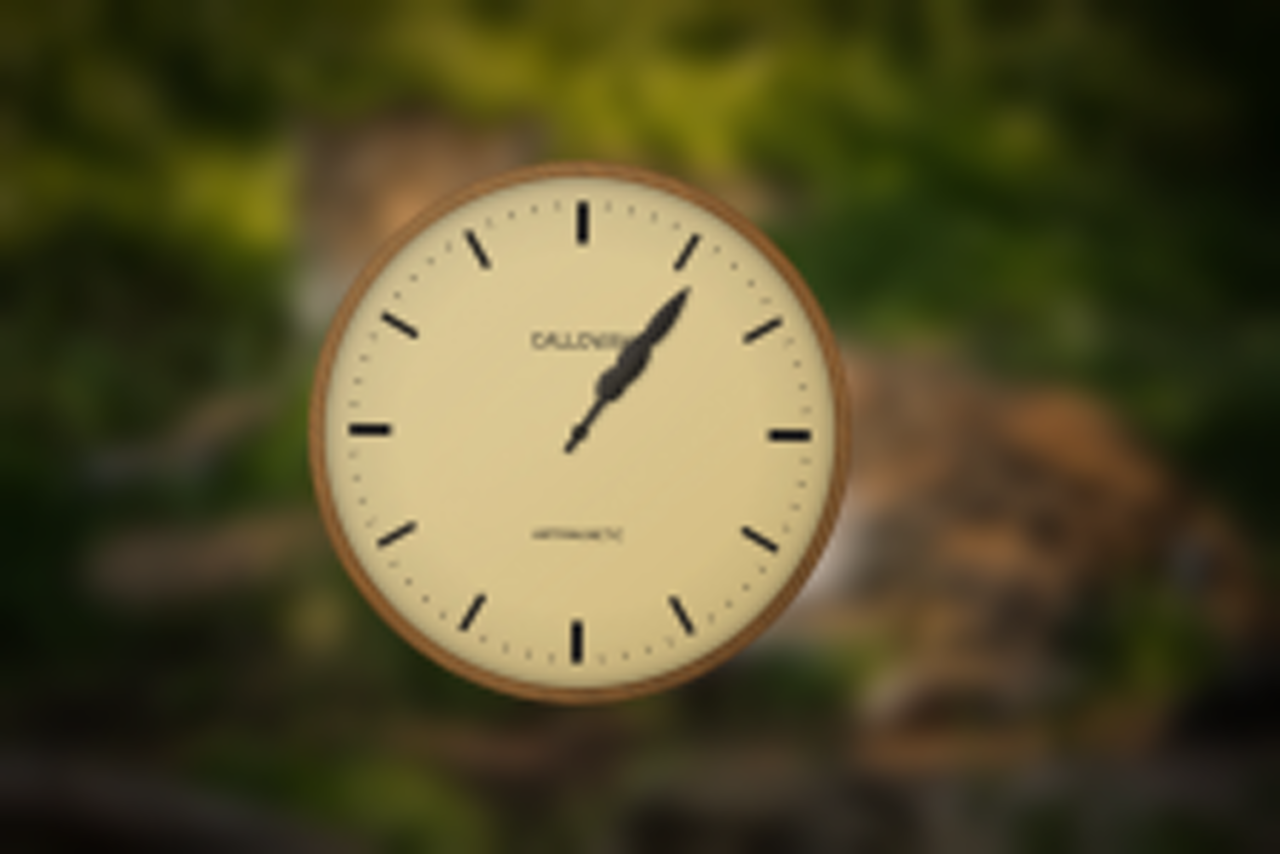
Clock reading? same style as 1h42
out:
1h06
